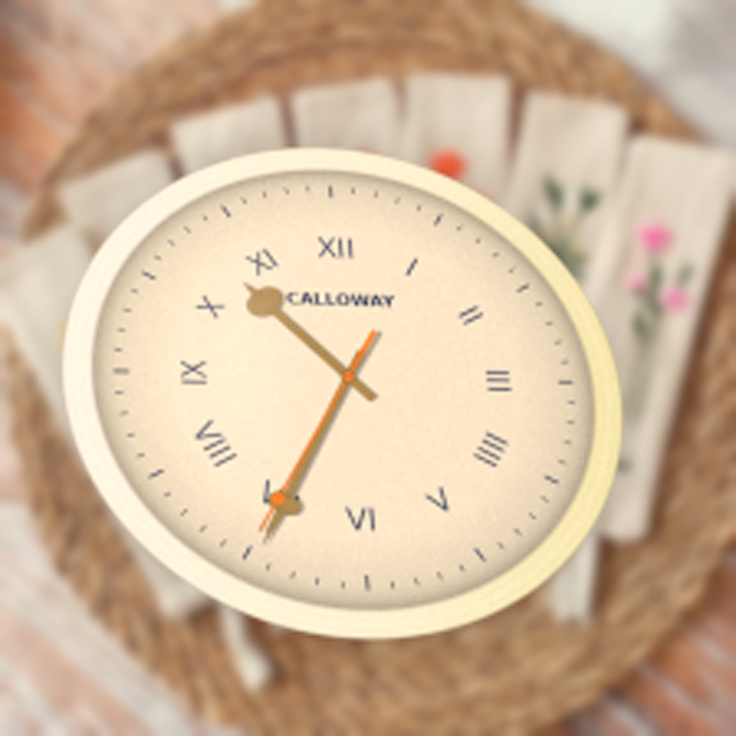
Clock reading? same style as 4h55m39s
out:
10h34m35s
